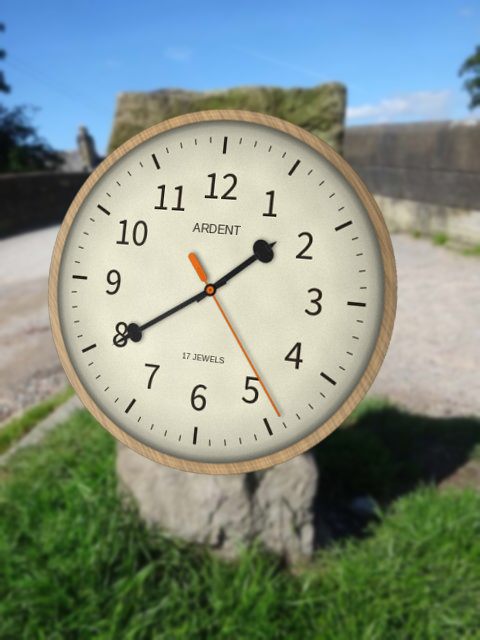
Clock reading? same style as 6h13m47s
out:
1h39m24s
